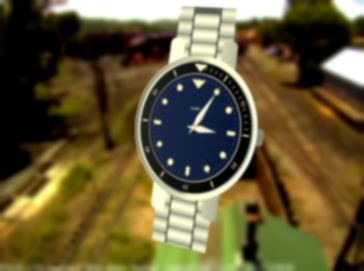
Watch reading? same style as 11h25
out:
3h05
